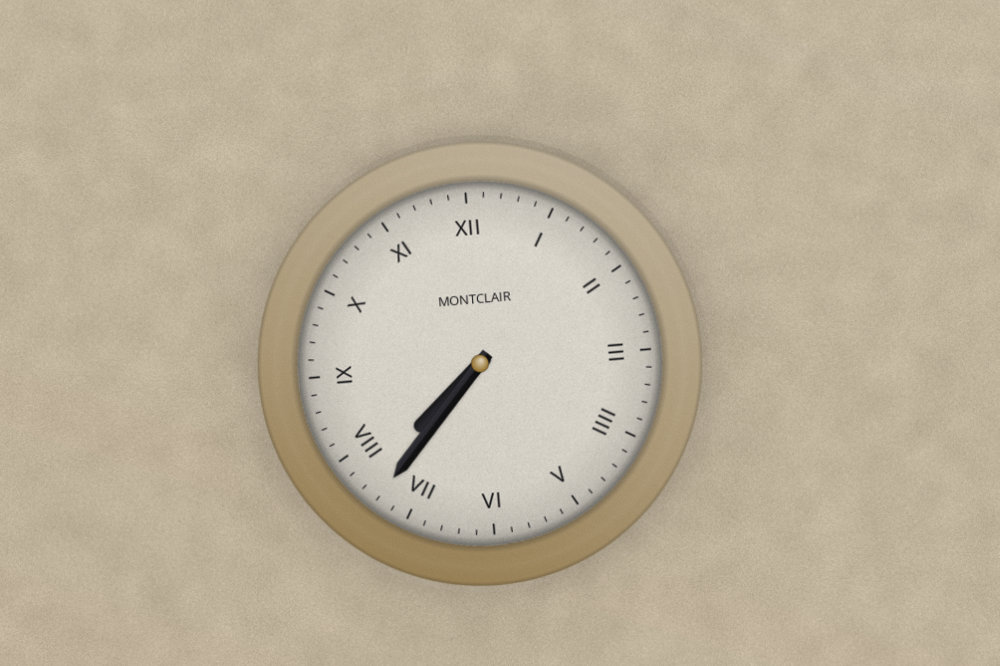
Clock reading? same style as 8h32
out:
7h37
